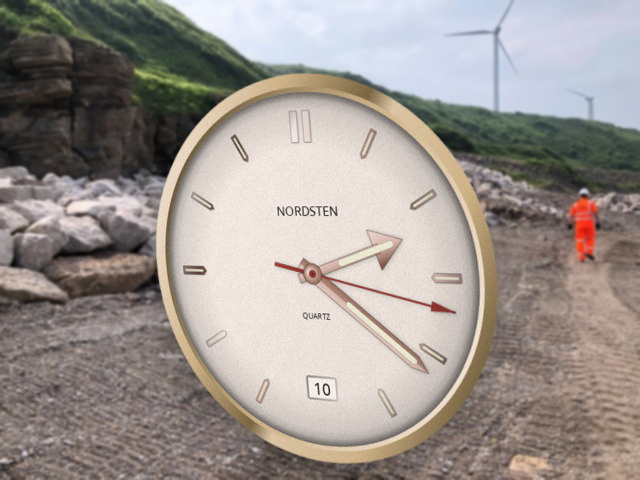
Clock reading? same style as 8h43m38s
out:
2h21m17s
